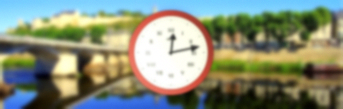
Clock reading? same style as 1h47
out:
12h13
